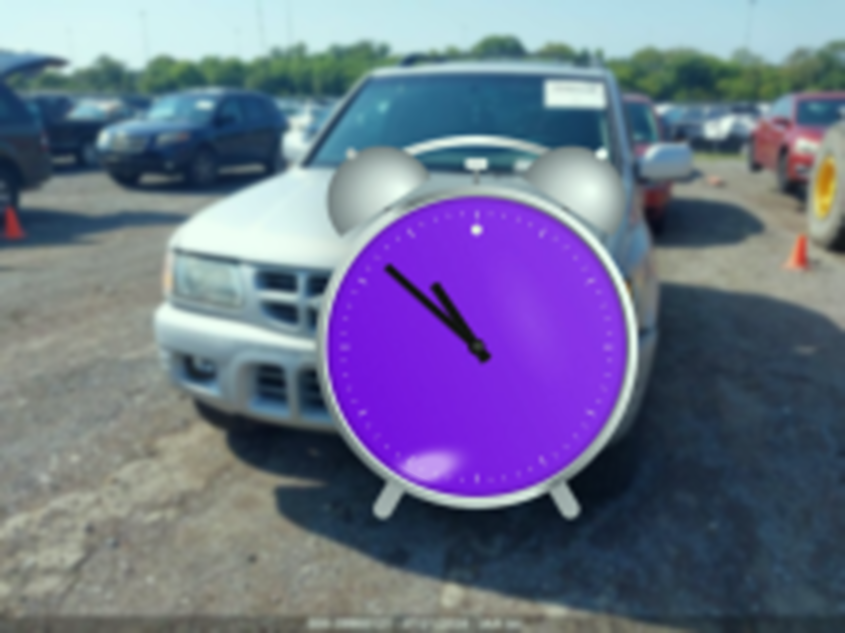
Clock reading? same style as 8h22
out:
10h52
